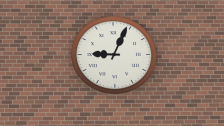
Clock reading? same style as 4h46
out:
9h04
